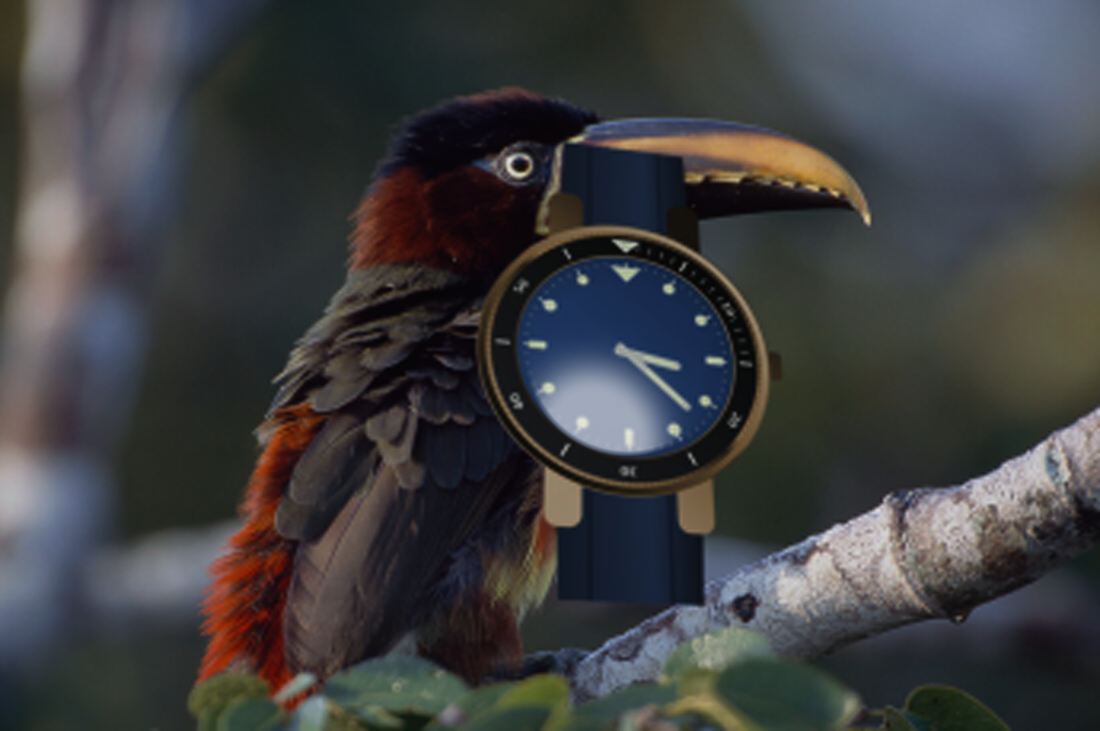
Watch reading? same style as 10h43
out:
3h22
